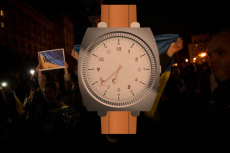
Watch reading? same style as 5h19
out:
6h38
